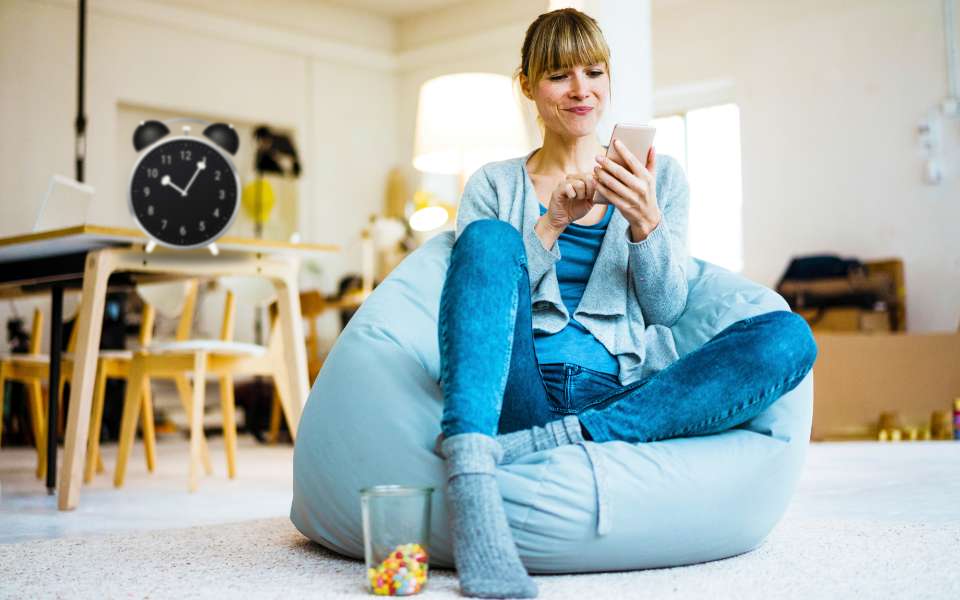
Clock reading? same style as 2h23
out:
10h05
